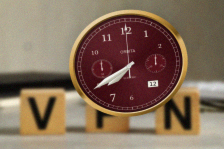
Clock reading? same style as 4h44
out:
7h40
